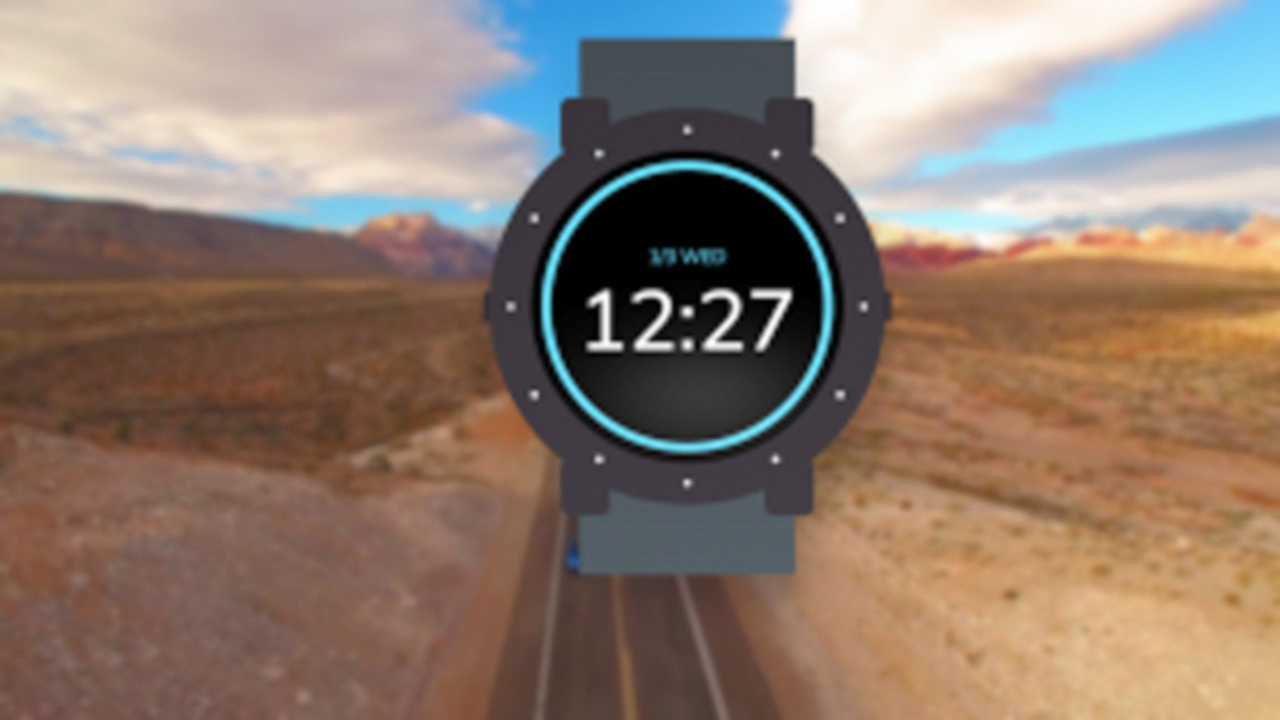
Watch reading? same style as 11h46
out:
12h27
